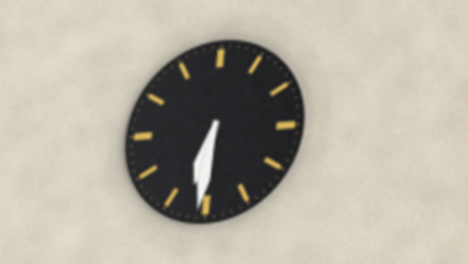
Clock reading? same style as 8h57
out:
6h31
